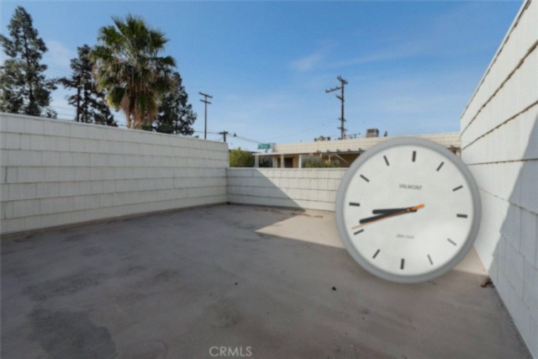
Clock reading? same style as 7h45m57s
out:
8h41m41s
